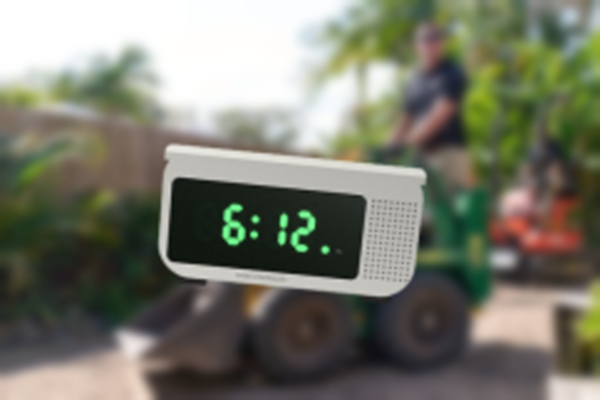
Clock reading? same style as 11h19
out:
6h12
